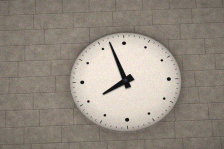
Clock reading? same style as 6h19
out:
7h57
